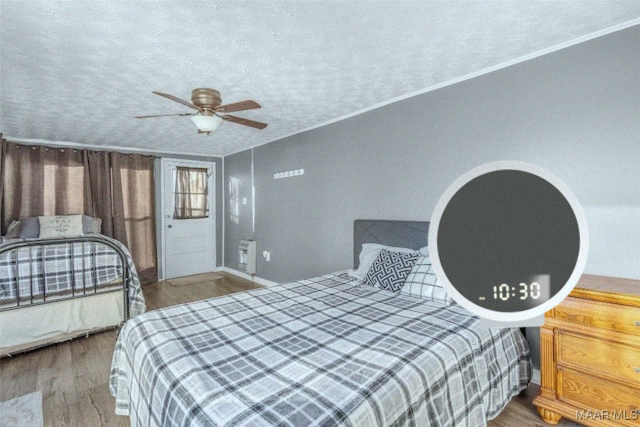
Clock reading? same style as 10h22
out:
10h30
